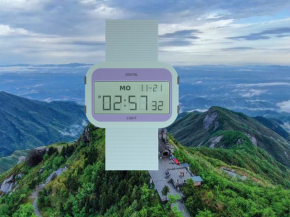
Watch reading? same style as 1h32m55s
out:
2h57m32s
